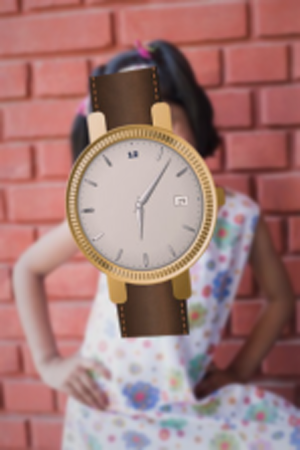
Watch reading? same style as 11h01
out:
6h07
